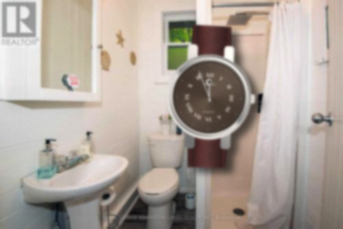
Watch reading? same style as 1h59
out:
11h56
